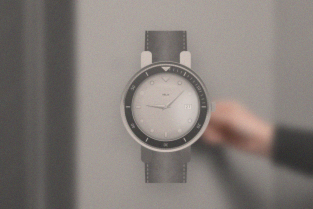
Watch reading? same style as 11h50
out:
9h08
